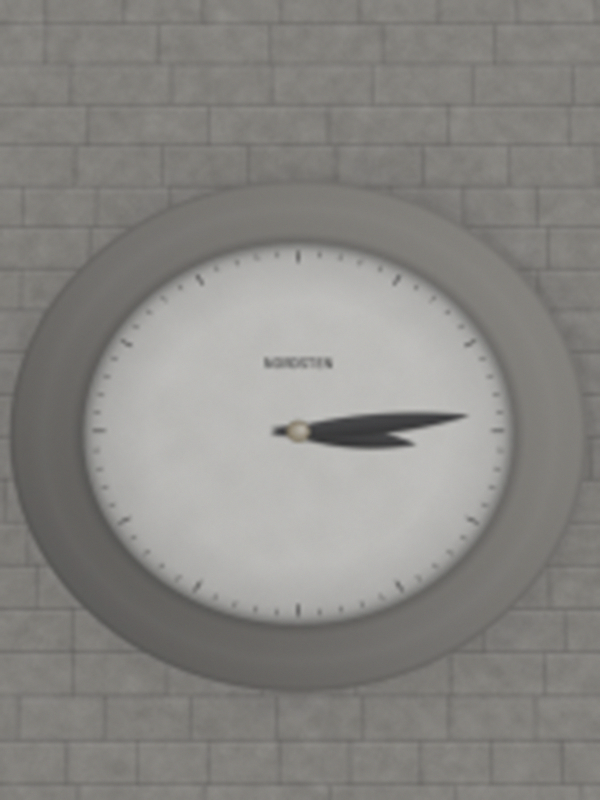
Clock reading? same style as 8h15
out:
3h14
